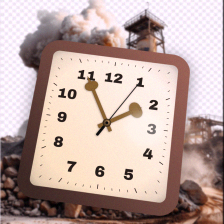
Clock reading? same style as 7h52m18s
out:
1h55m05s
